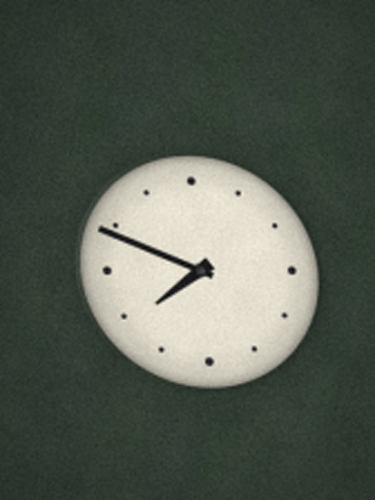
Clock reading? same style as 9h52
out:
7h49
